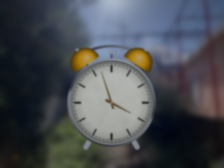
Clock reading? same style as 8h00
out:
3h57
